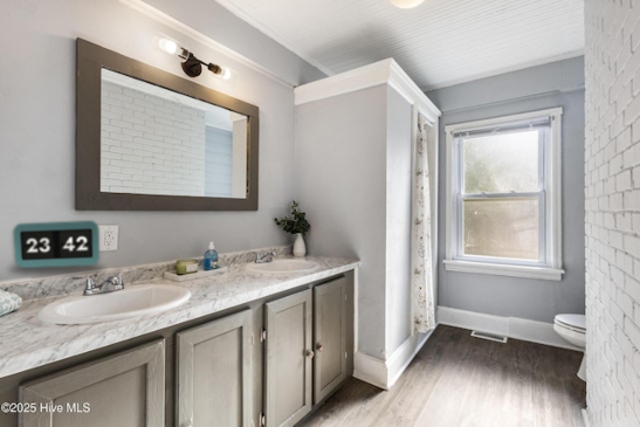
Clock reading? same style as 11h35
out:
23h42
